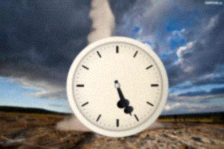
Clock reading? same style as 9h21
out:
5h26
